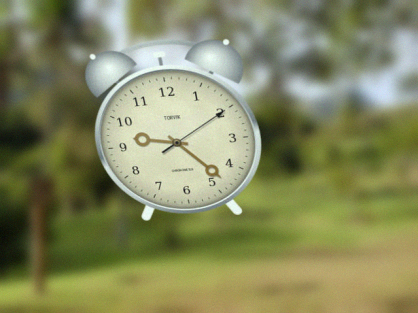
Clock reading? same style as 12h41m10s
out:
9h23m10s
